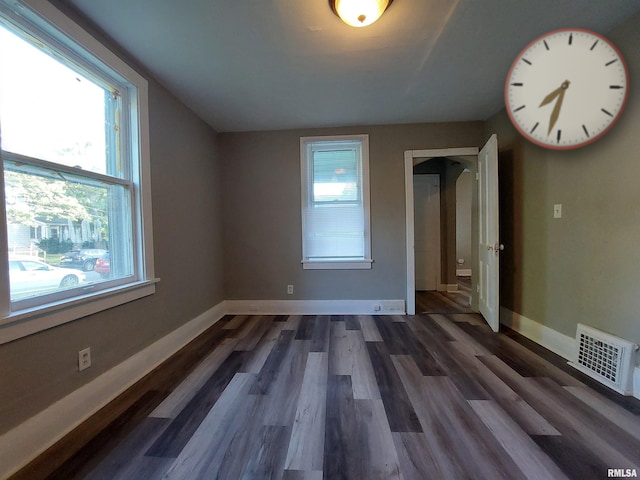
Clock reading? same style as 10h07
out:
7h32
